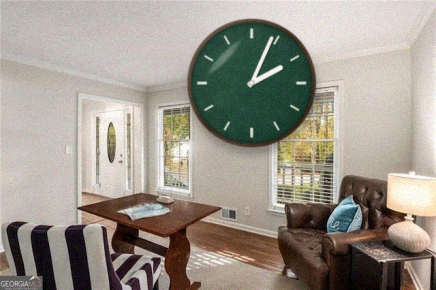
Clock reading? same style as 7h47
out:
2h04
